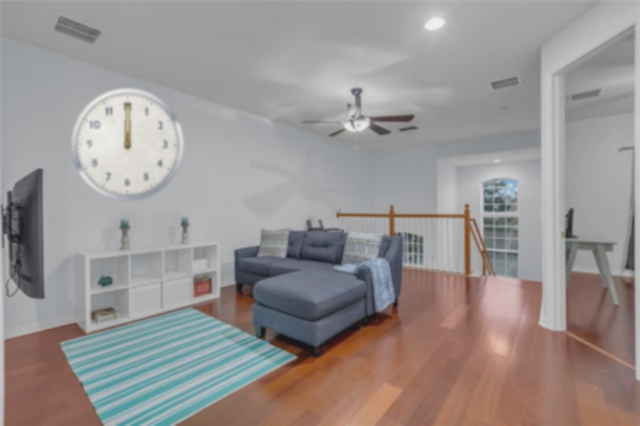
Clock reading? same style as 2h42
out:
12h00
